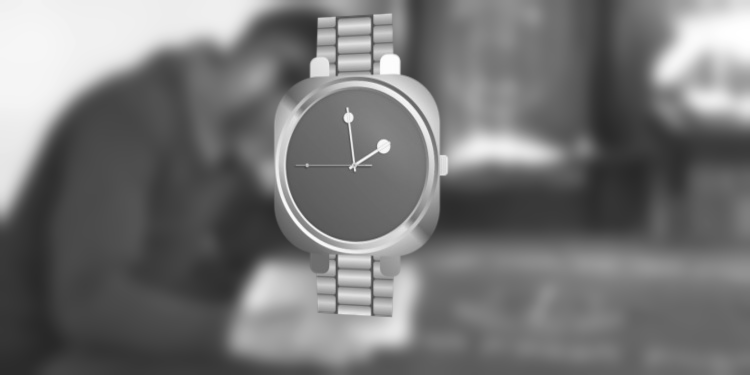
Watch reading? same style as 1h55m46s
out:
1h58m45s
